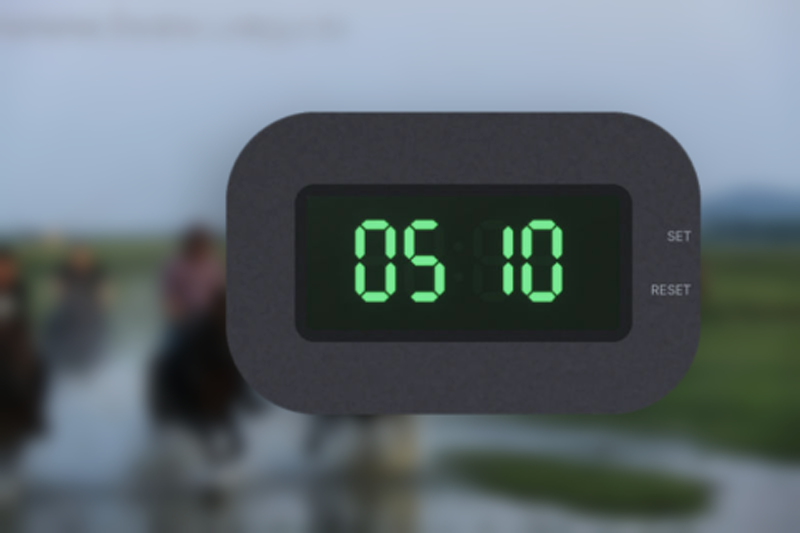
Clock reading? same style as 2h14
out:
5h10
